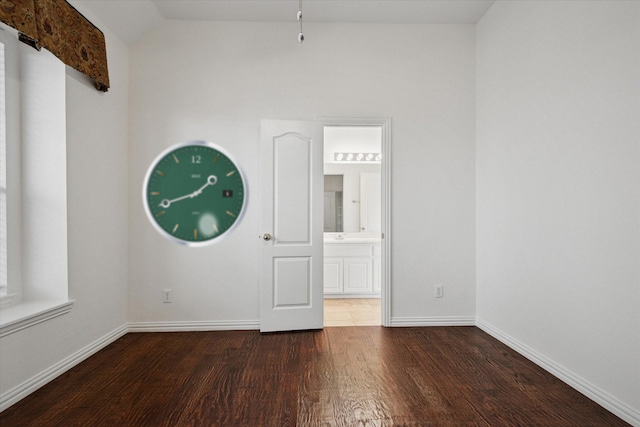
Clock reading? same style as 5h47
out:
1h42
